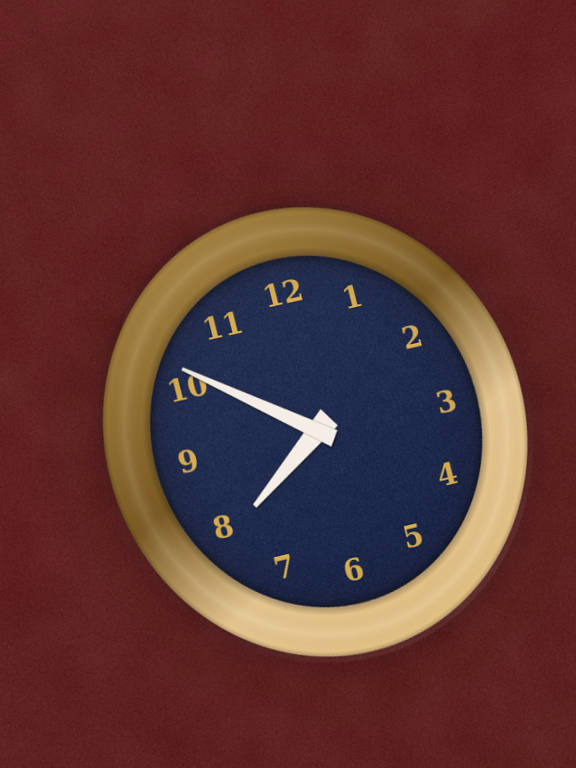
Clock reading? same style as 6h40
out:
7h51
